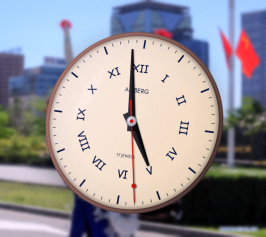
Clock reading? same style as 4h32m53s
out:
4h58m28s
